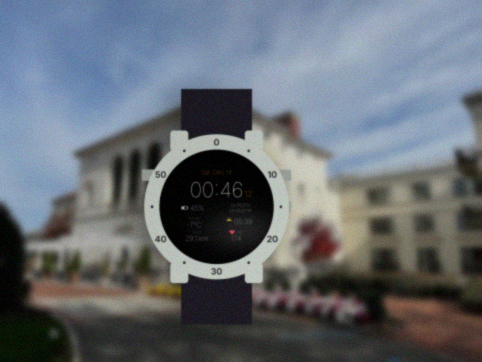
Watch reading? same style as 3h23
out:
0h46
